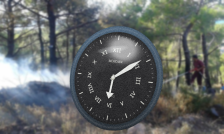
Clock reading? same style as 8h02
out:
6h09
